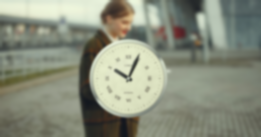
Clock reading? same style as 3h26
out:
10h04
